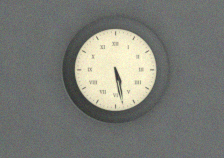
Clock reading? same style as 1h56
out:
5h28
